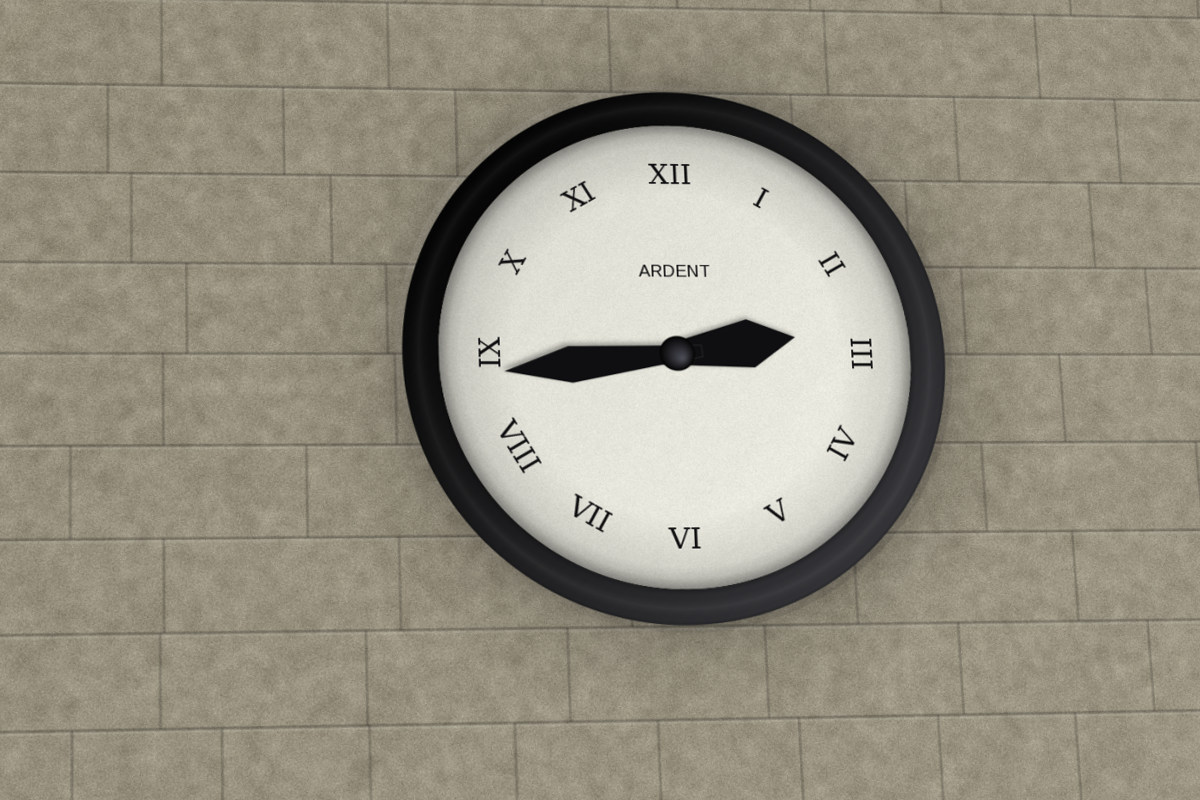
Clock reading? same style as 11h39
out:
2h44
